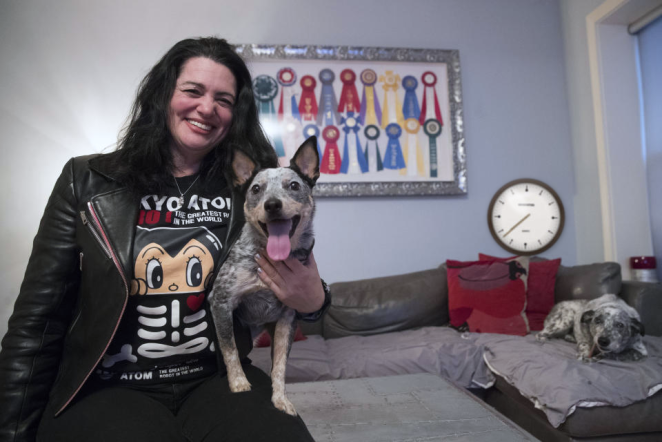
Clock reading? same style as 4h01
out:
7h38
